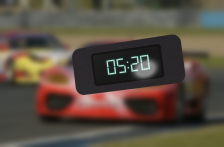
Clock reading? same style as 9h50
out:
5h20
